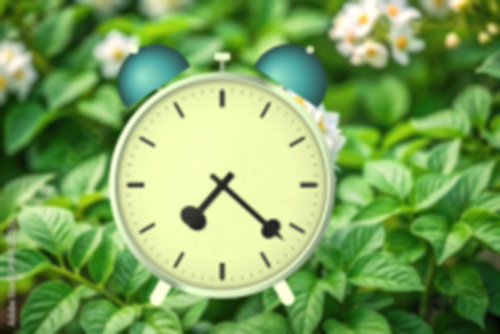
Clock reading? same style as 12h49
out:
7h22
